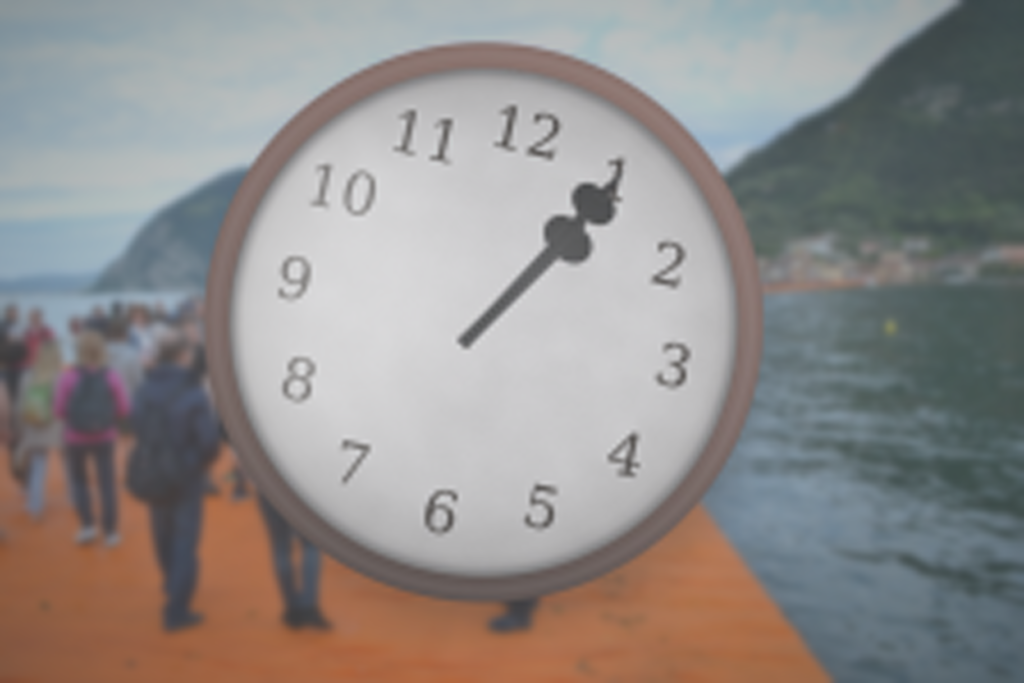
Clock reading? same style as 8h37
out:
1h05
